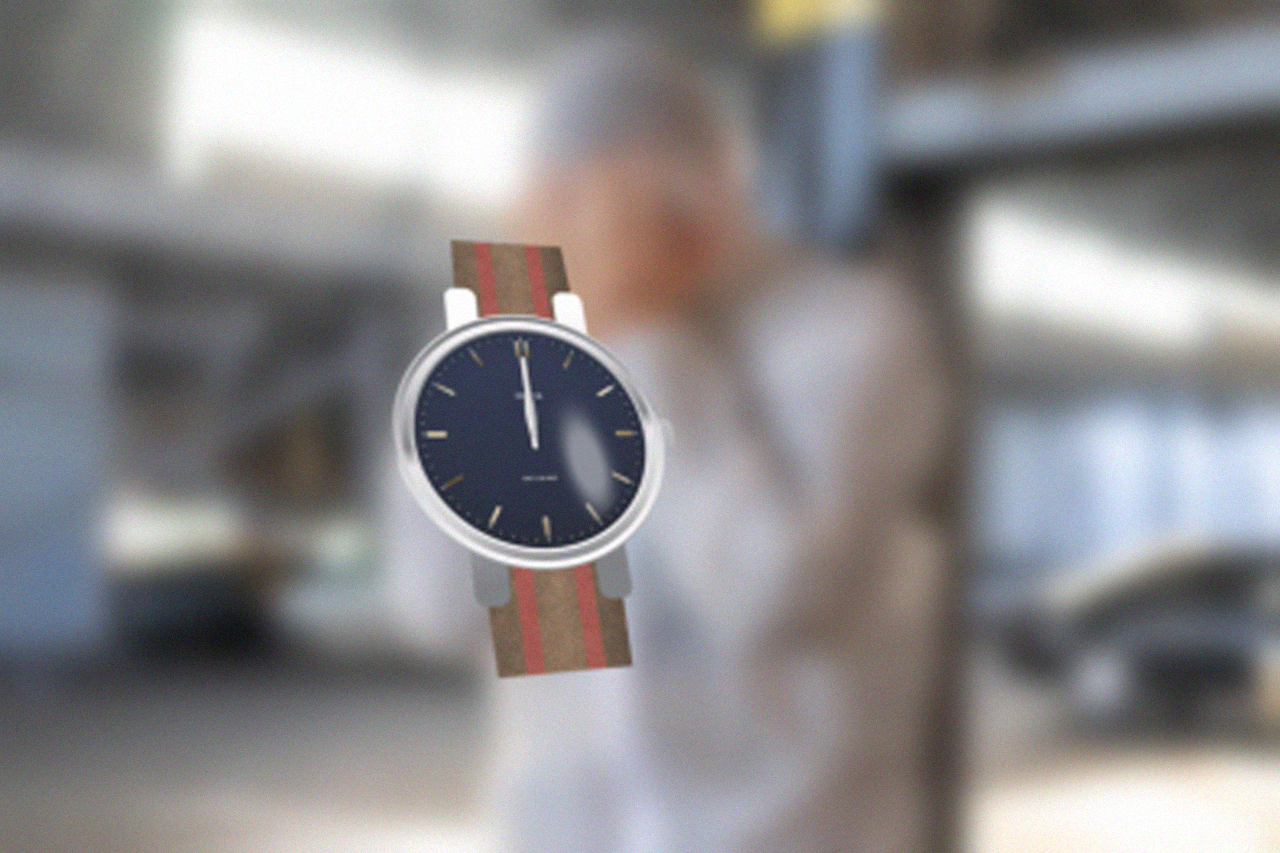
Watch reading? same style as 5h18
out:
12h00
